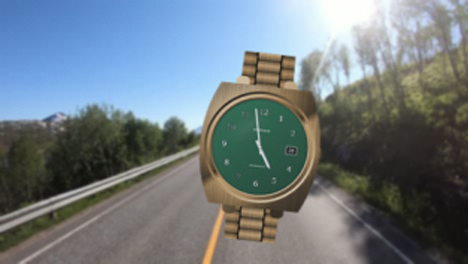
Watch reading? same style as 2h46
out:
4h58
